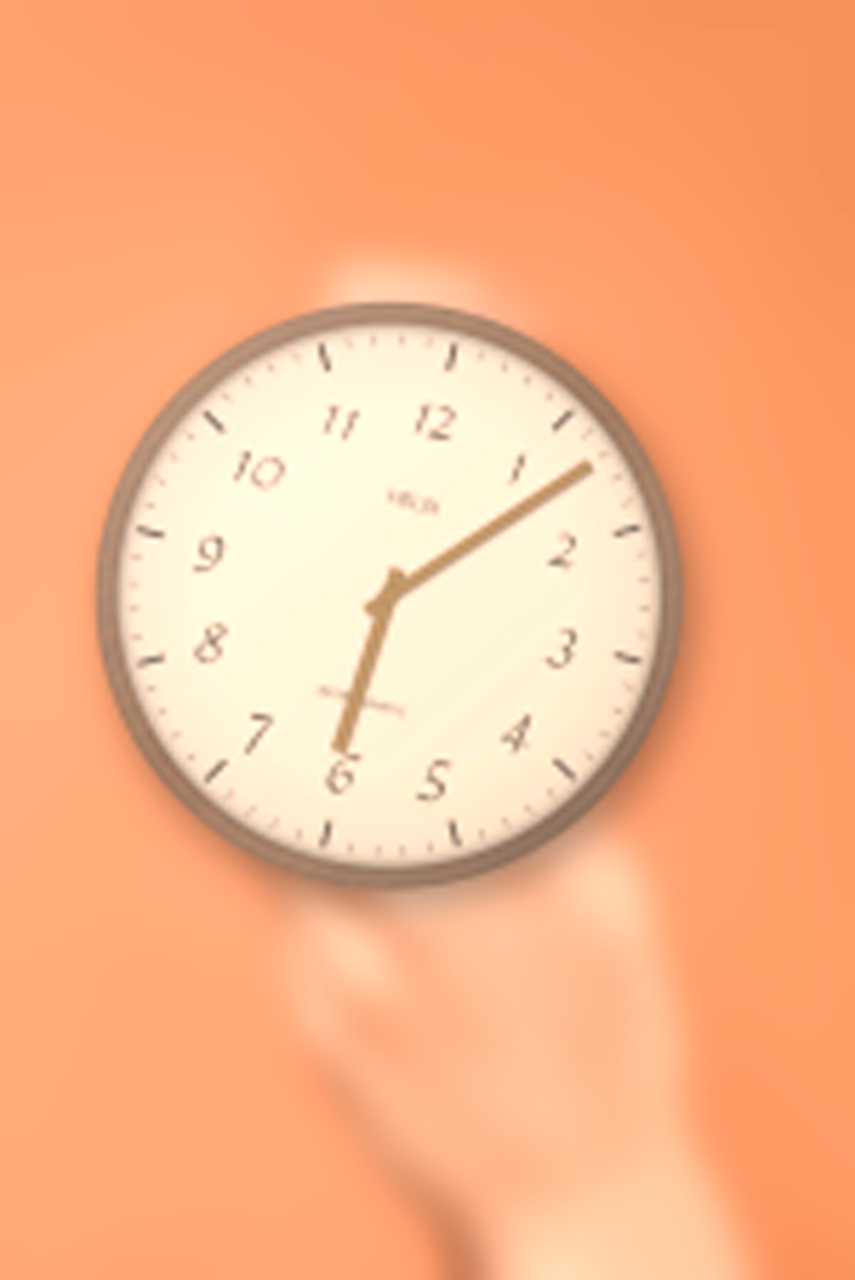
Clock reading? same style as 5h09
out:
6h07
